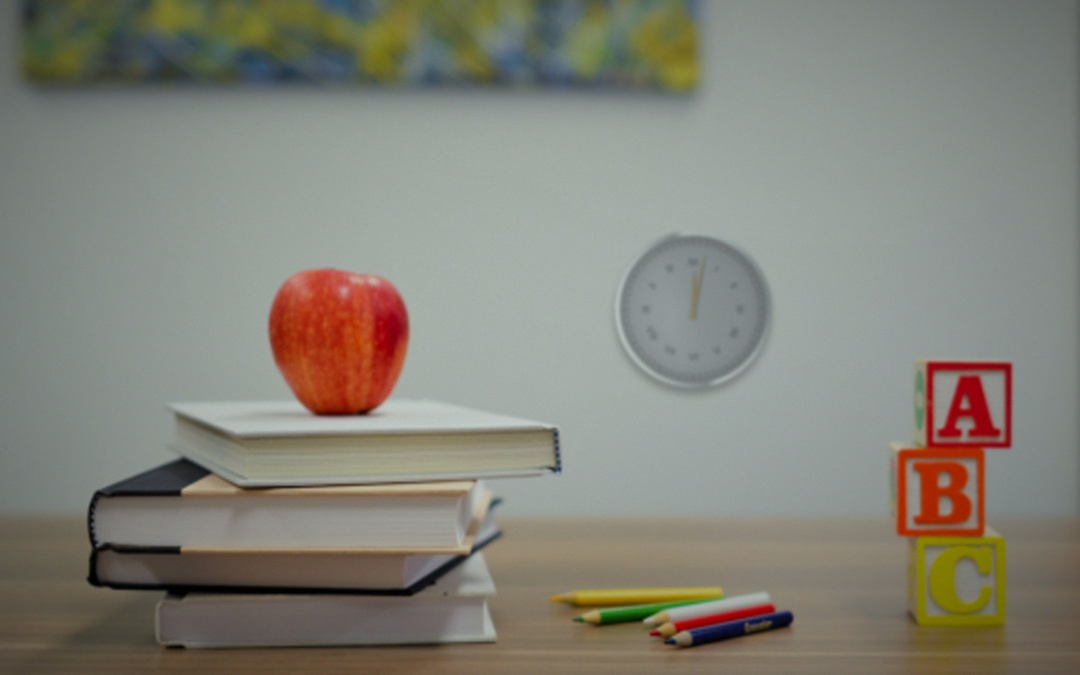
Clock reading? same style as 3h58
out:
12h02
